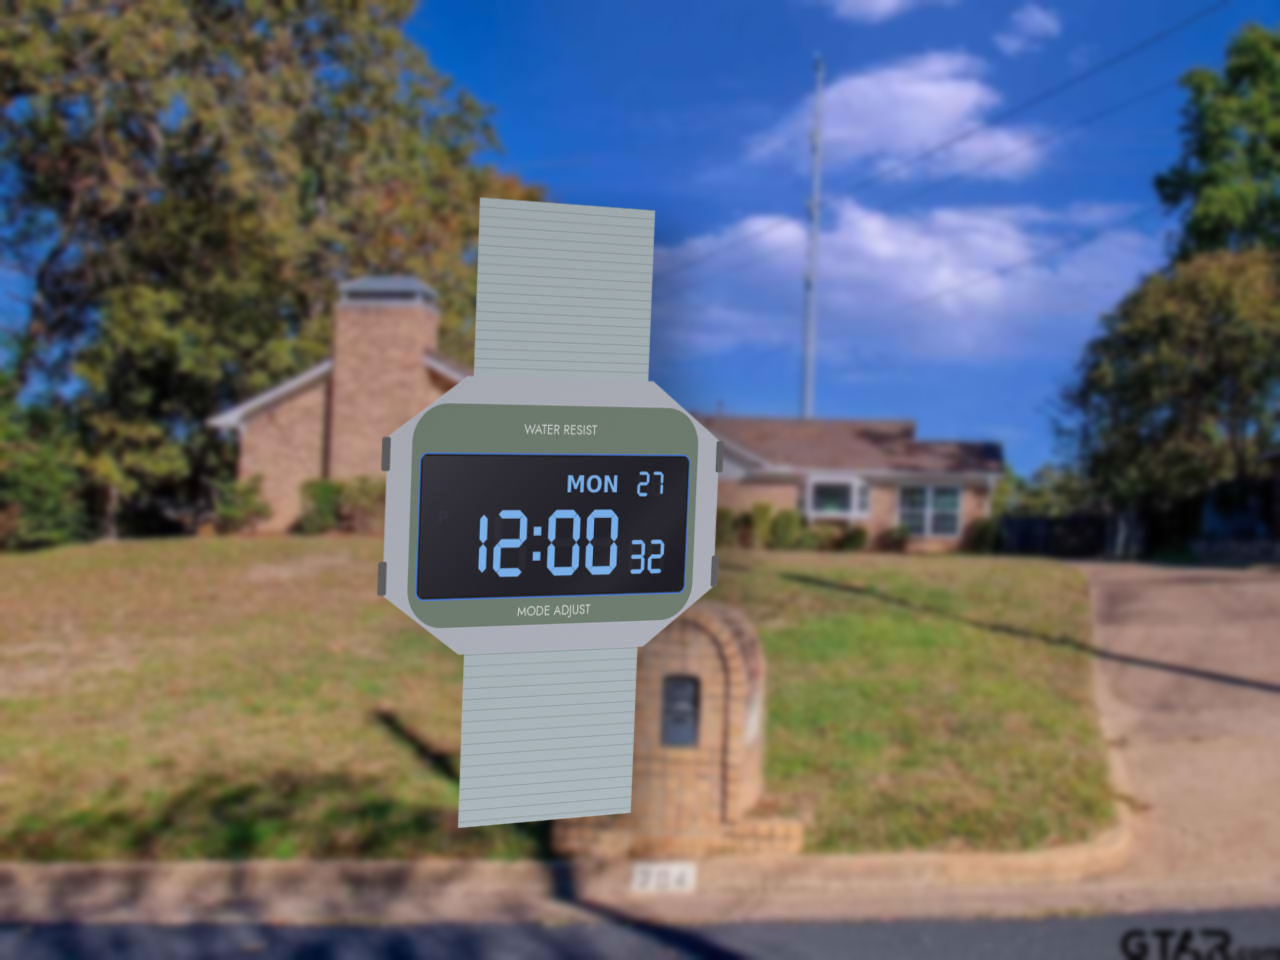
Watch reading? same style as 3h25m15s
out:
12h00m32s
